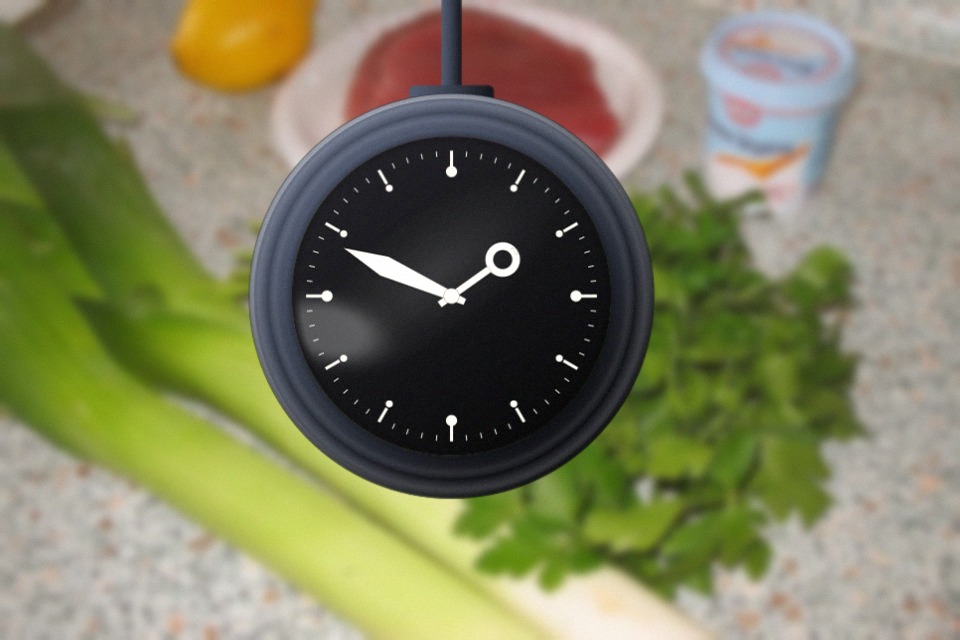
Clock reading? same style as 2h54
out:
1h49
